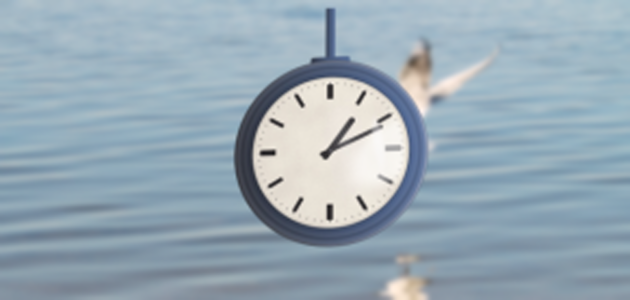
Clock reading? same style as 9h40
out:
1h11
